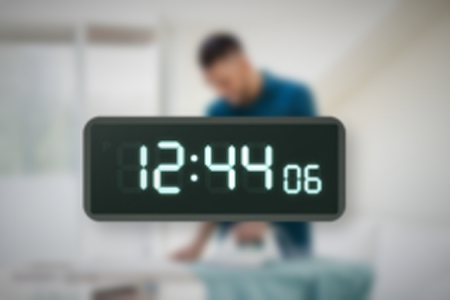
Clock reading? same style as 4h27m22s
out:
12h44m06s
